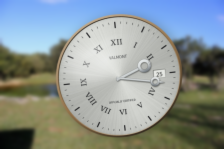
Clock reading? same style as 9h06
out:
2h17
